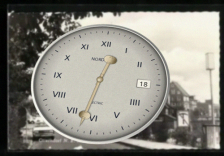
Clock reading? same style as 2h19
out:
12h32
